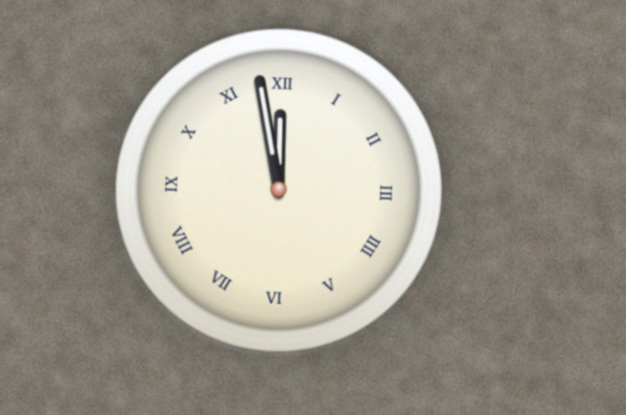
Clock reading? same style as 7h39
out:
11h58
